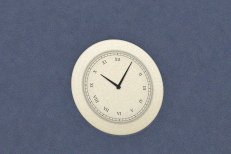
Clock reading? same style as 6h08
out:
10h05
